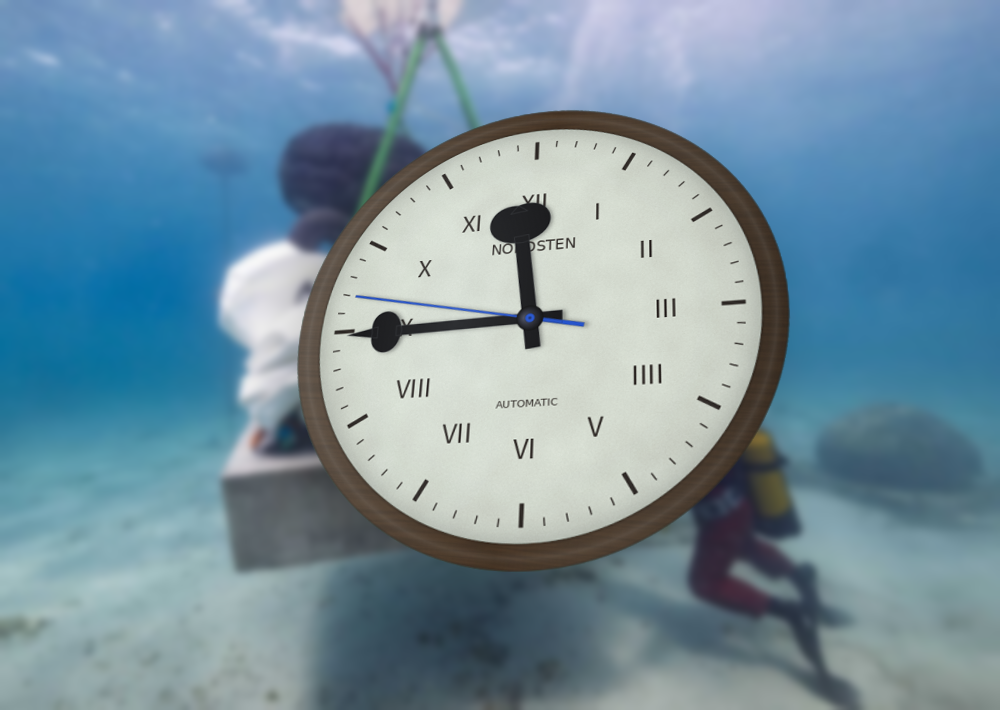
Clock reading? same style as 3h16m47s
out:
11h44m47s
